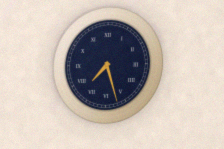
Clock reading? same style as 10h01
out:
7h27
